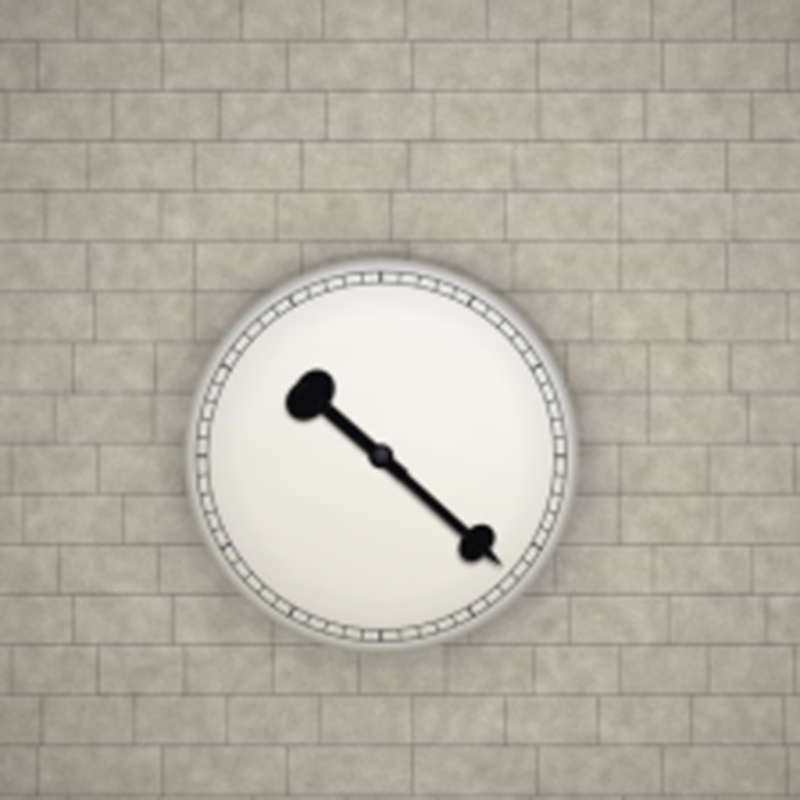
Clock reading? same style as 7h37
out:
10h22
